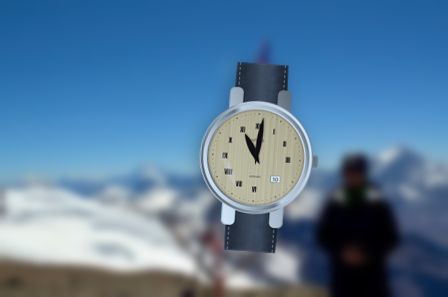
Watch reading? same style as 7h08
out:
11h01
